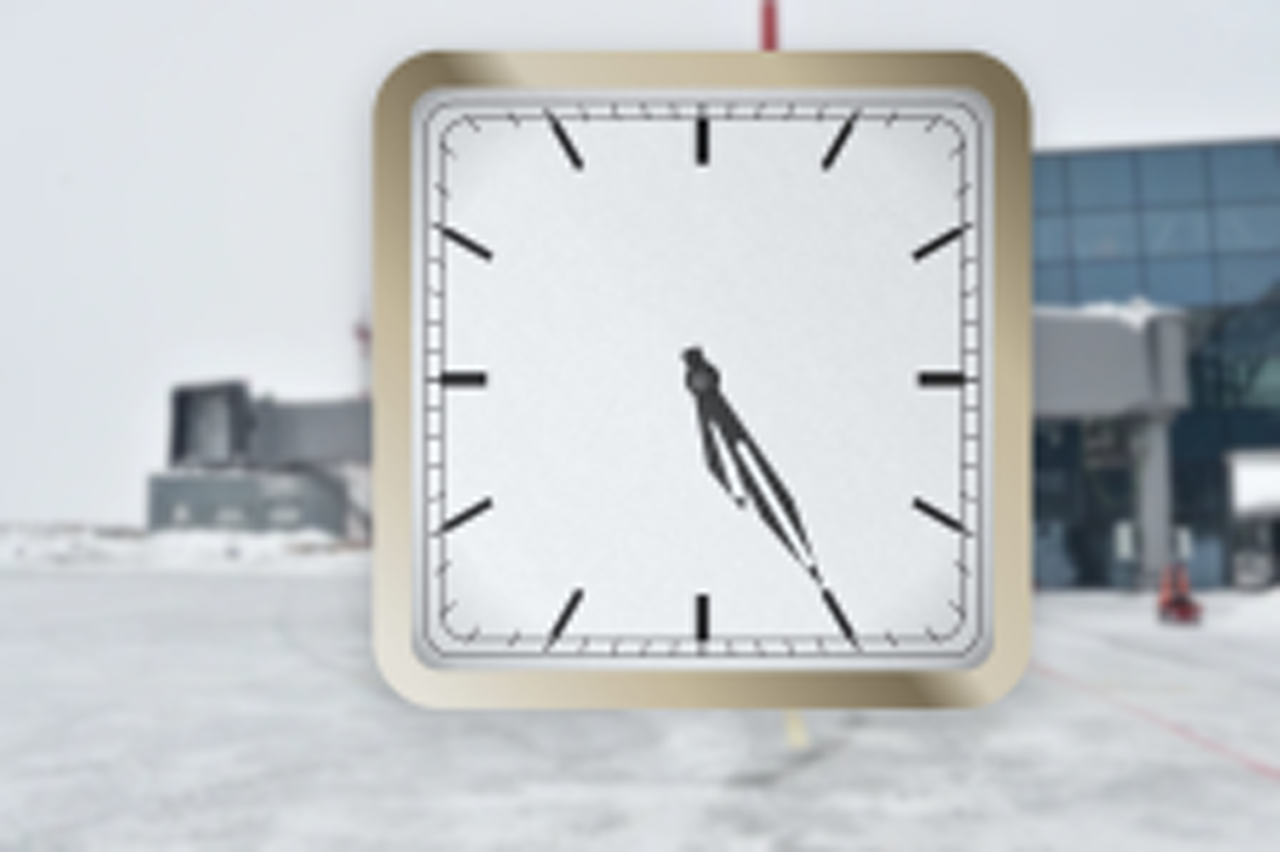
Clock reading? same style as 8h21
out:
5h25
